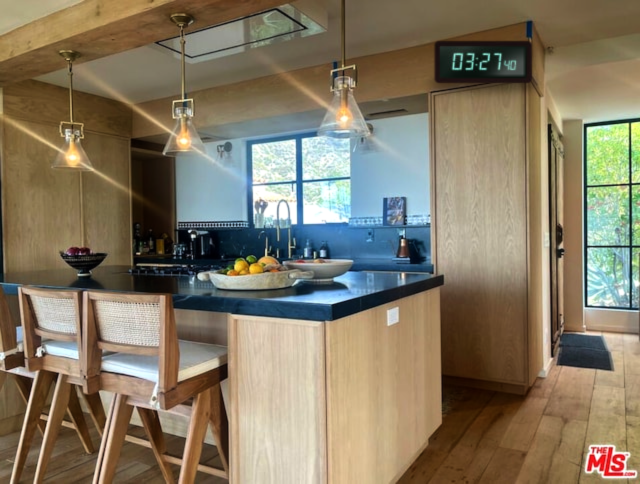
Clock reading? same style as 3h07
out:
3h27
